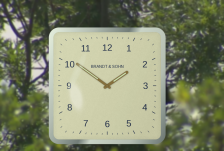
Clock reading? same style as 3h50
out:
1h51
